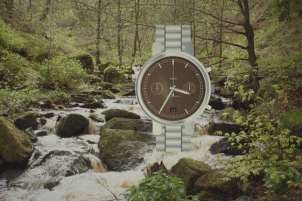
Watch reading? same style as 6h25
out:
3h35
